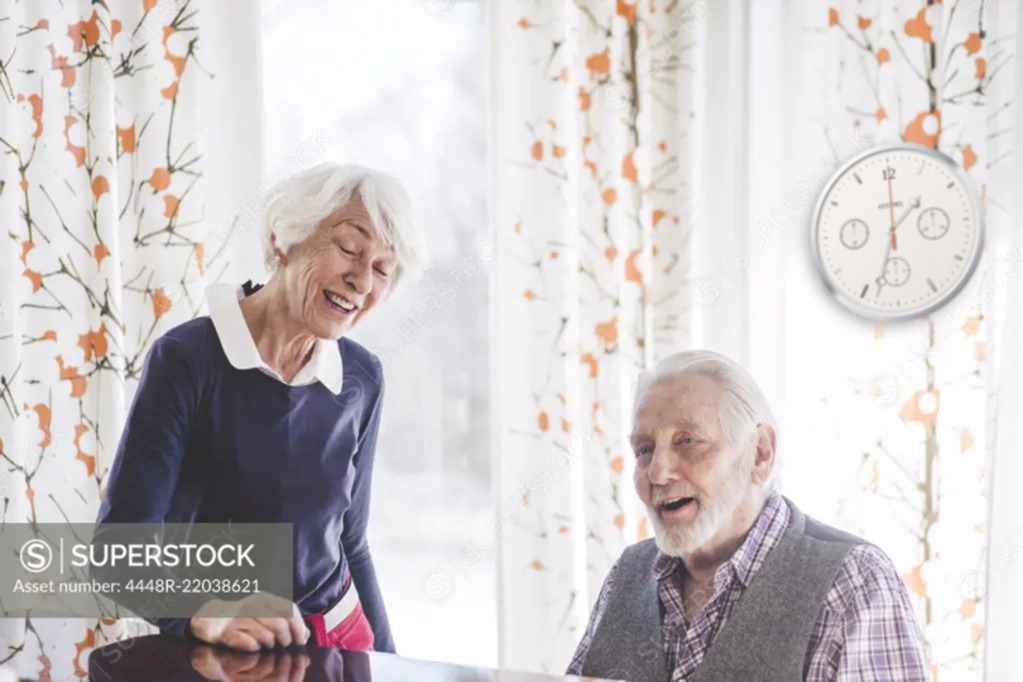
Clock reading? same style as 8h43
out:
1h33
